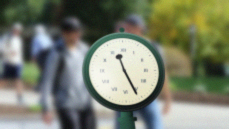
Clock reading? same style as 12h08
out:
11h26
